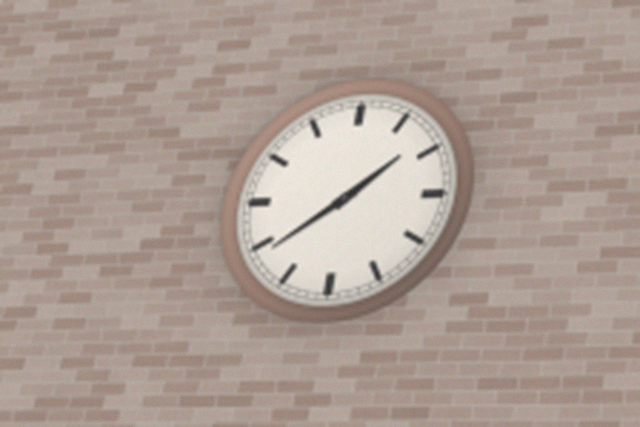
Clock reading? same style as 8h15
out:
1h39
